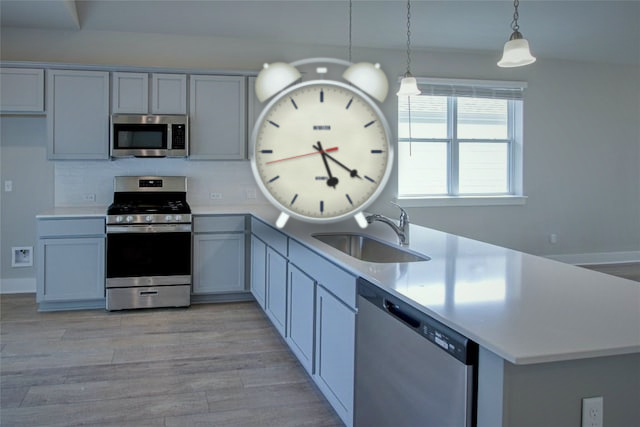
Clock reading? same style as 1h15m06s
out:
5h20m43s
